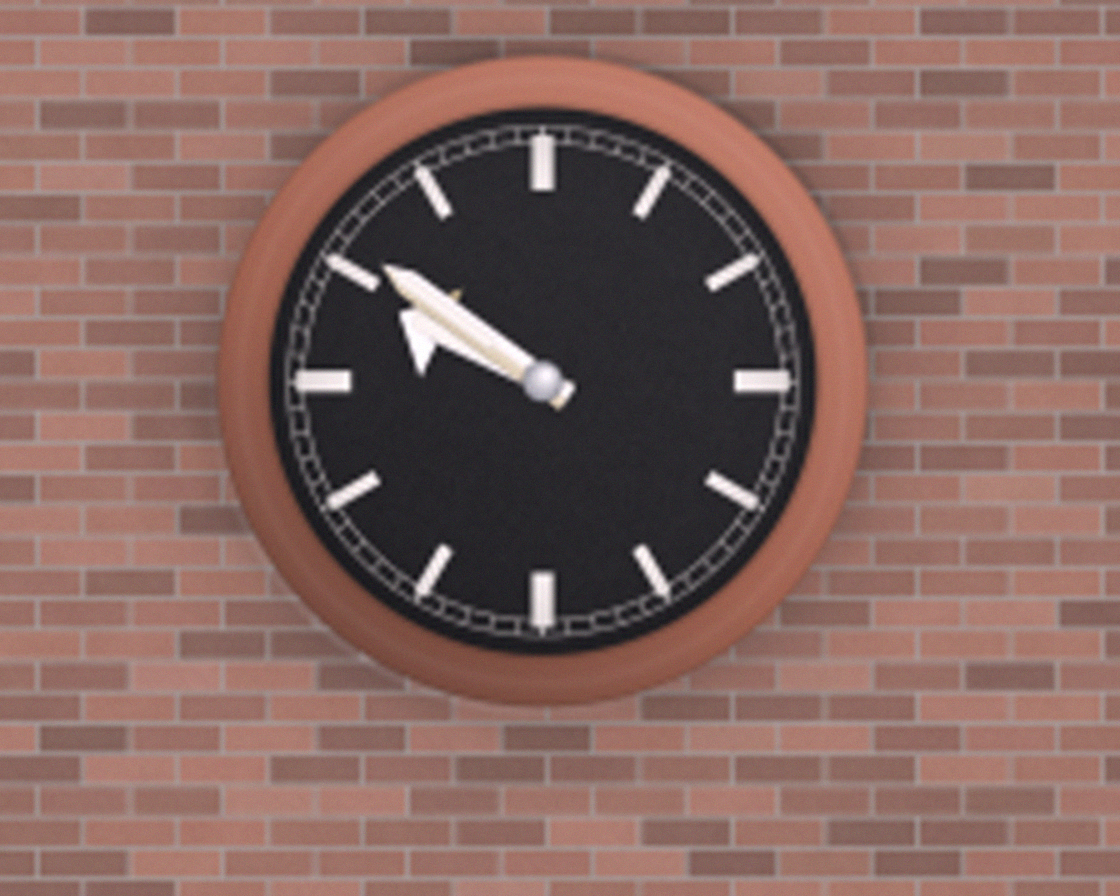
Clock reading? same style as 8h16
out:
9h51
